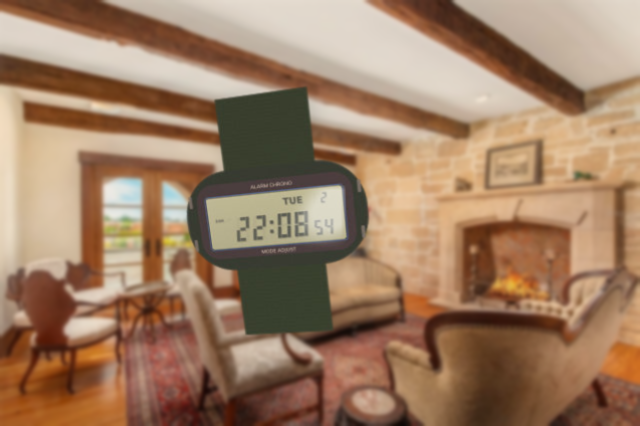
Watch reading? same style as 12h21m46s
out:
22h08m54s
